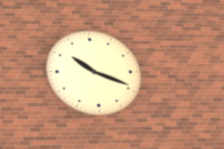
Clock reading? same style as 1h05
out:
10h19
